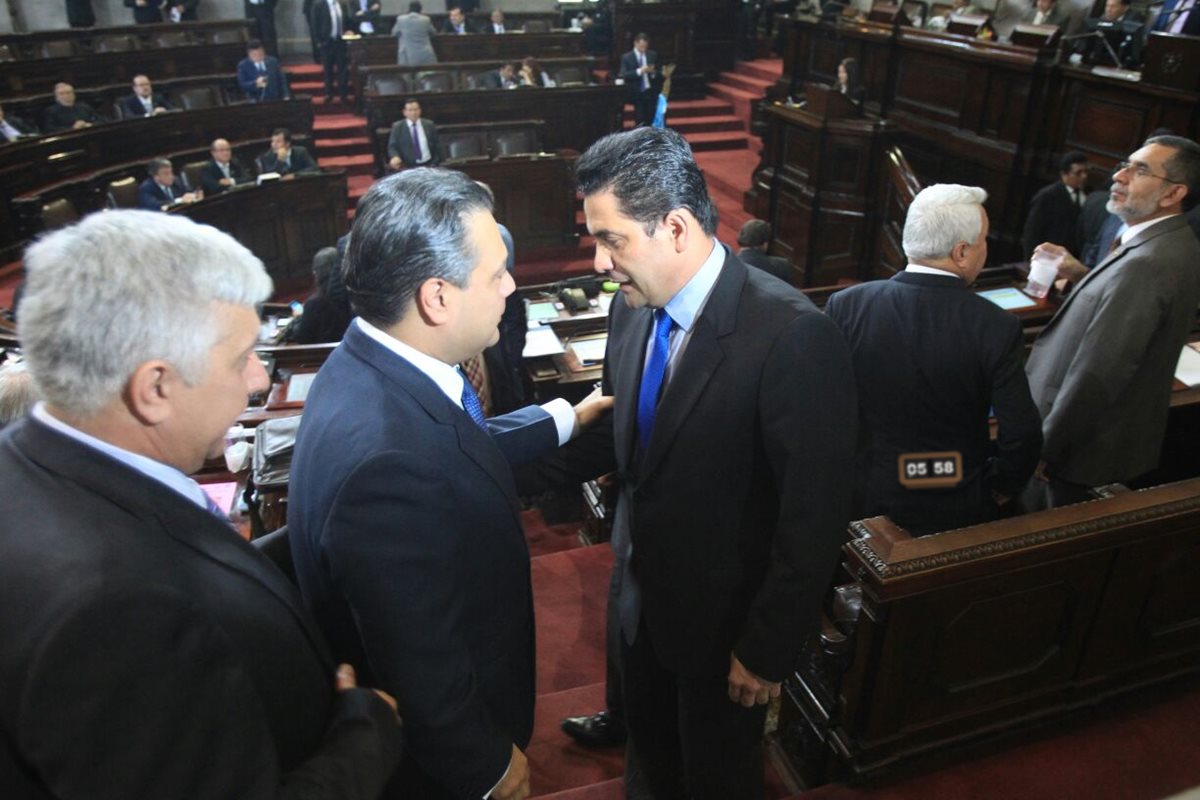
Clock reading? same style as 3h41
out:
5h58
